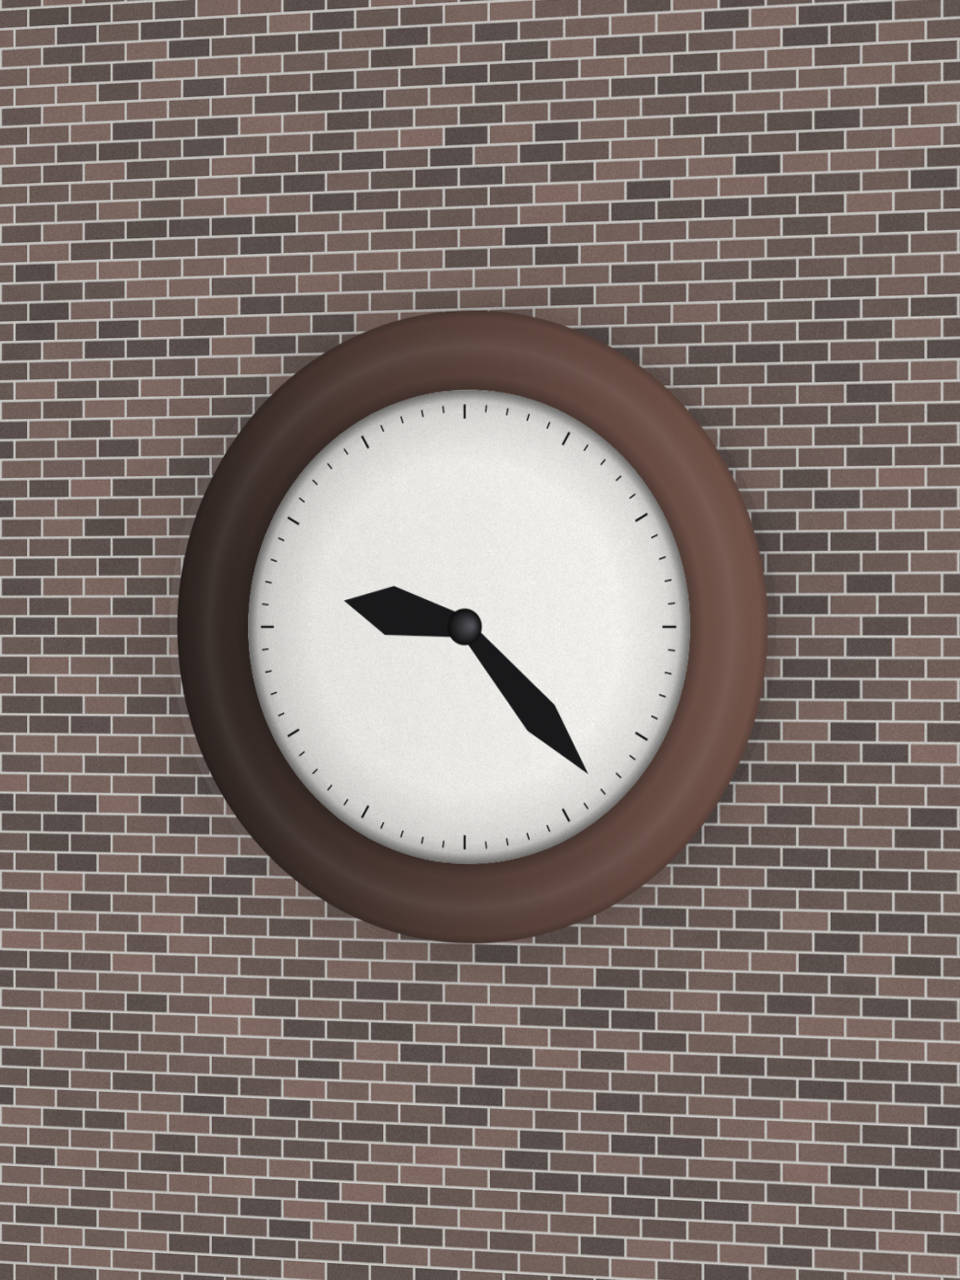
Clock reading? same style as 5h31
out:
9h23
